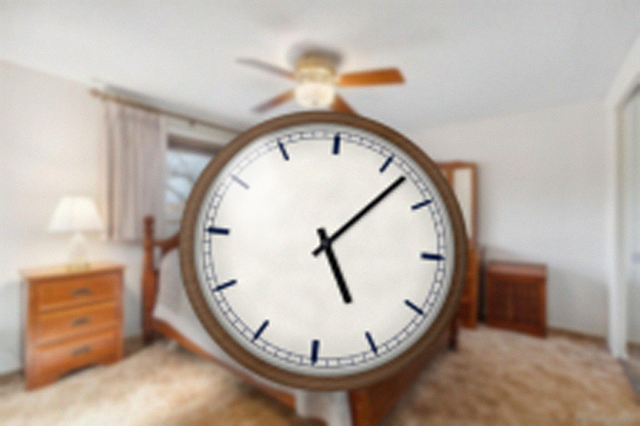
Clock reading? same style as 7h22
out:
5h07
